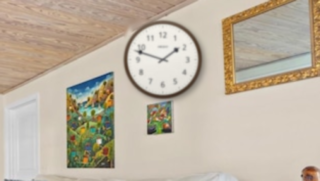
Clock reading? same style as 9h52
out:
1h48
